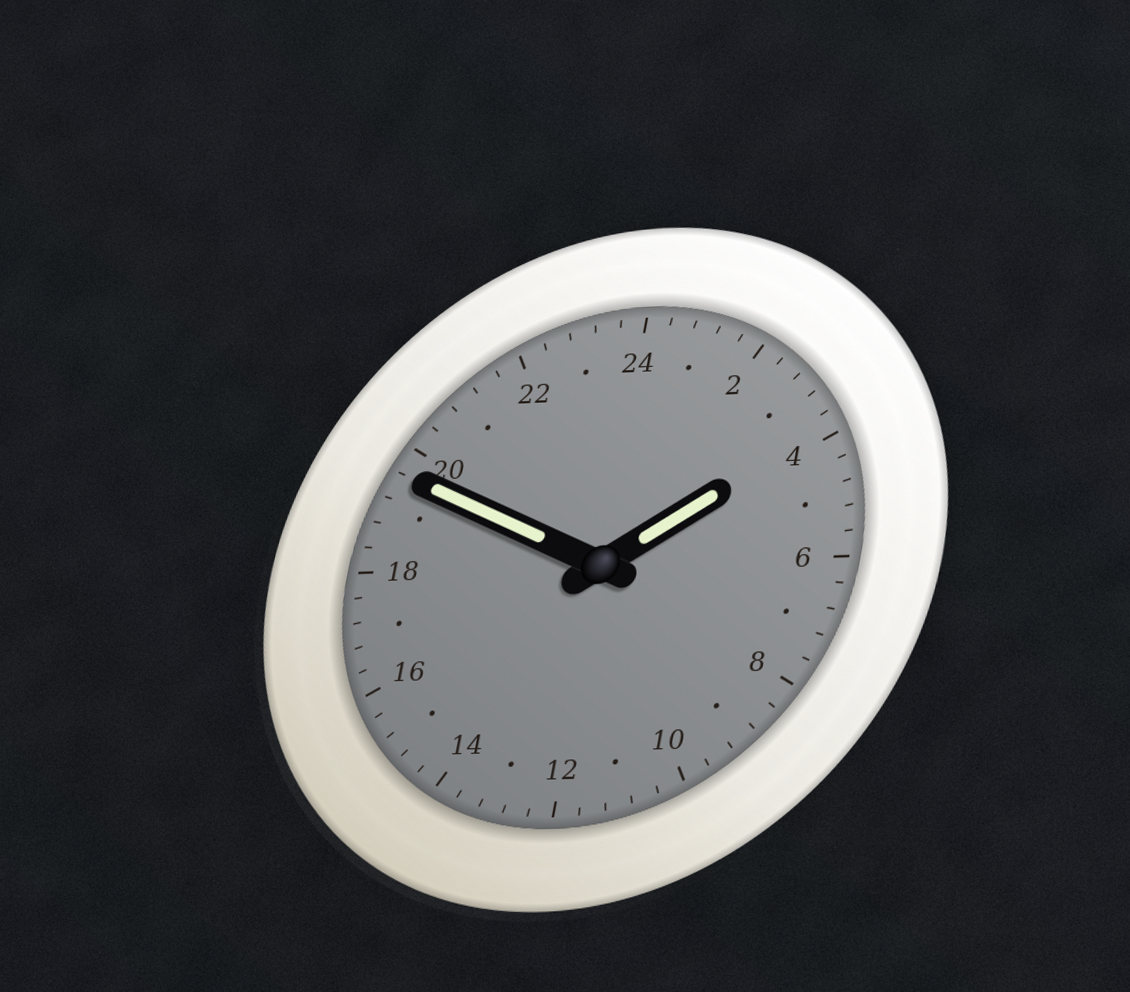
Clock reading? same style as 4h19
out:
3h49
